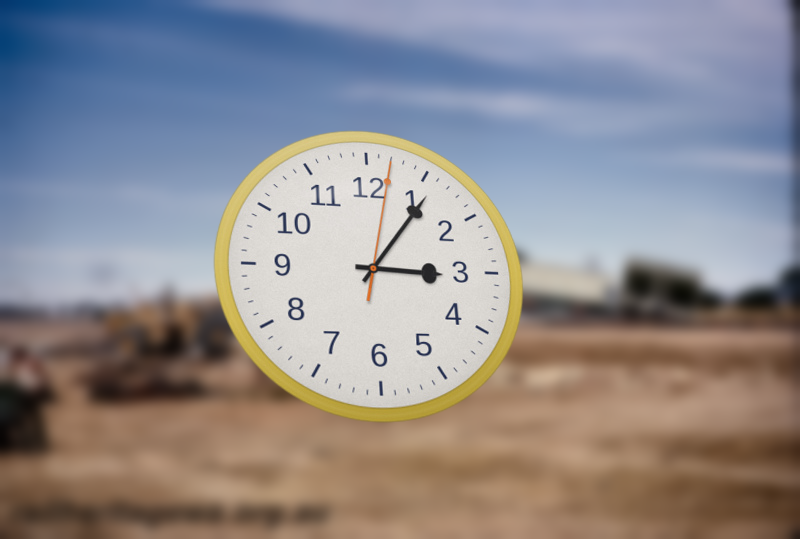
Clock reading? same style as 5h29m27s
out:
3h06m02s
